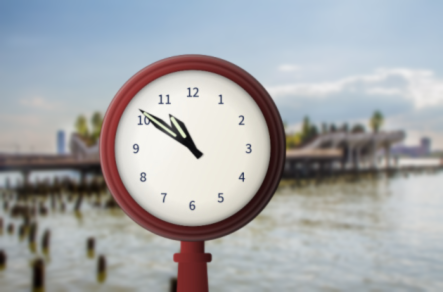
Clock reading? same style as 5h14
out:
10h51
